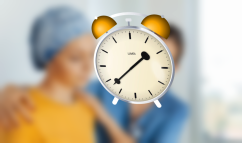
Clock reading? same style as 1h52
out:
1h38
